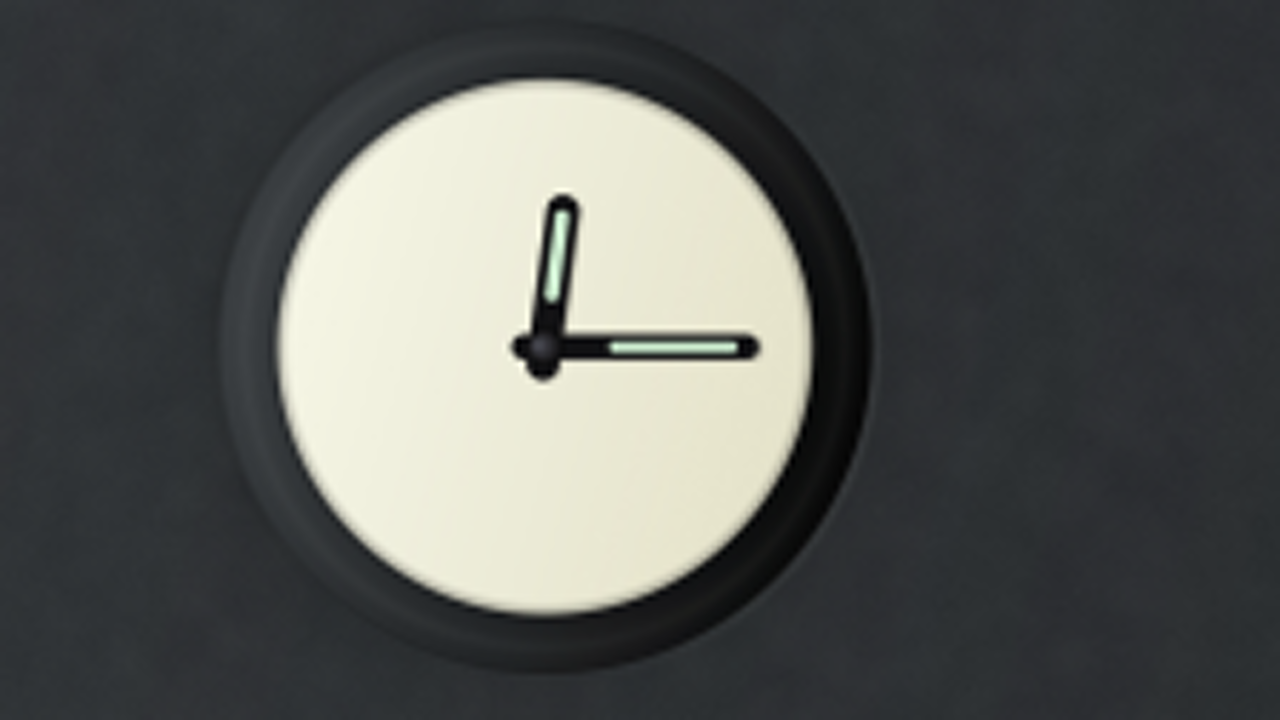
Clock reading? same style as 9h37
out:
12h15
